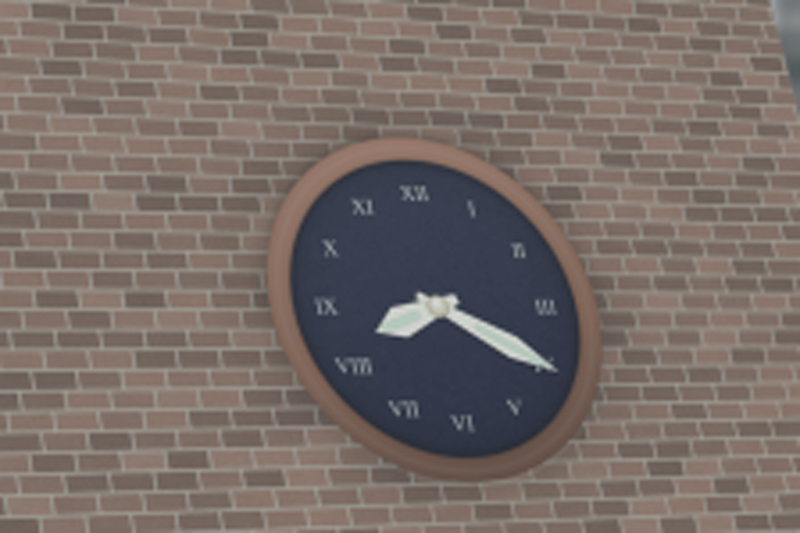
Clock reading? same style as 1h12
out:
8h20
